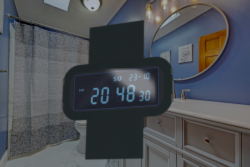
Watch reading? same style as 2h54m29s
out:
20h48m30s
